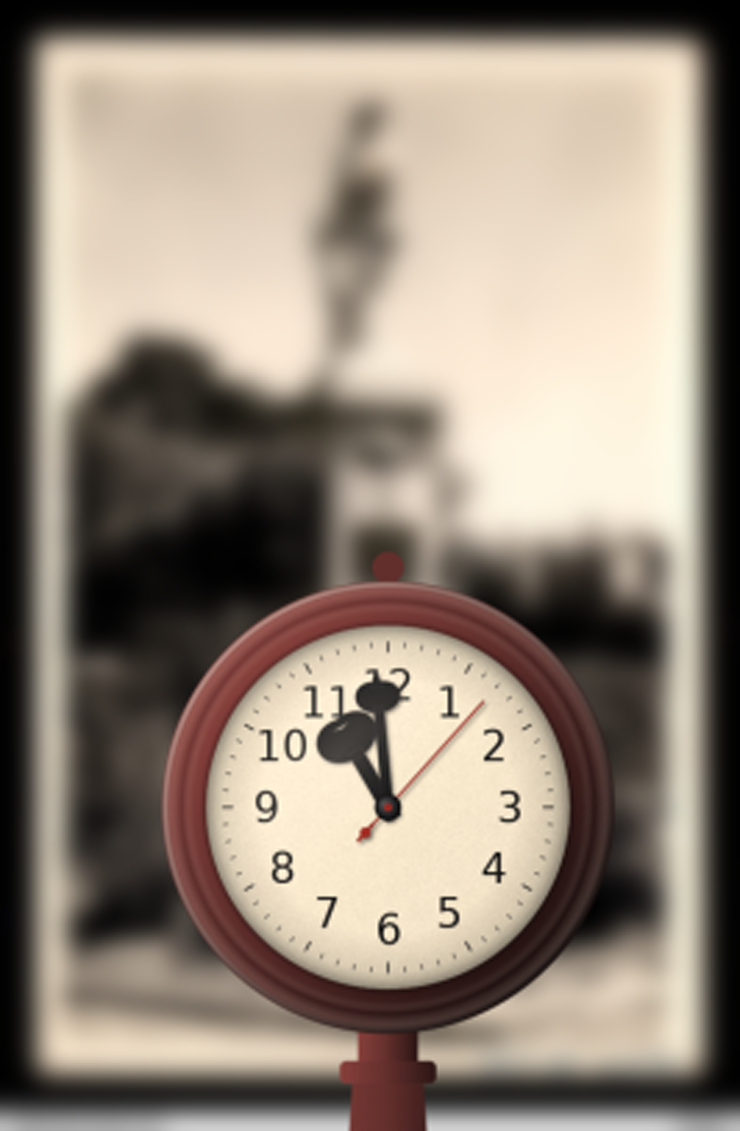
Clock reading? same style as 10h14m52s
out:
10h59m07s
